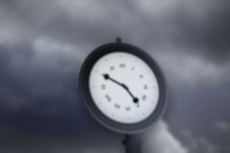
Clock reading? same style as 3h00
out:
4h50
